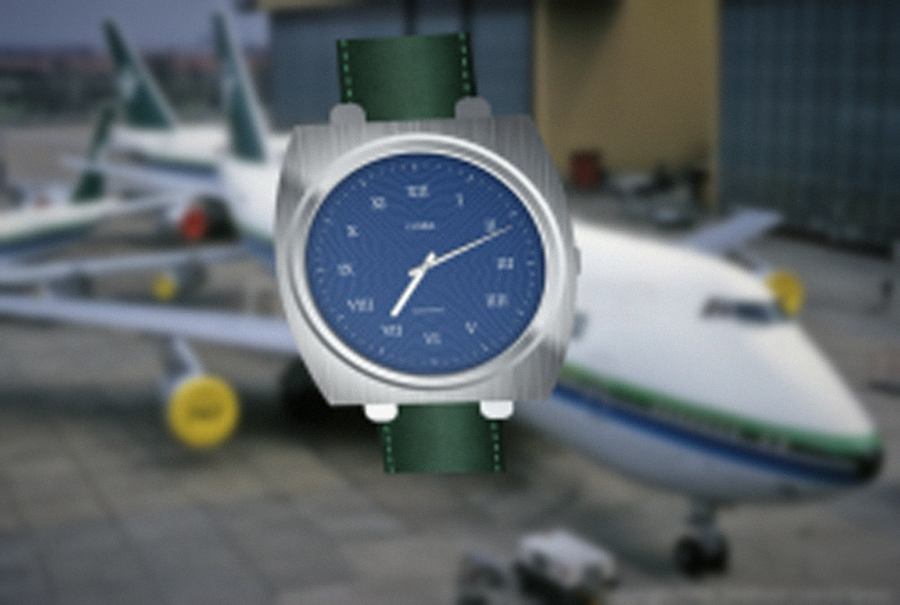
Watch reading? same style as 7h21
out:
7h11
